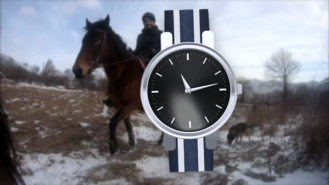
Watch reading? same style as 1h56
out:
11h13
